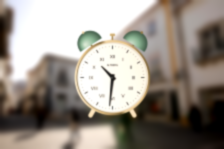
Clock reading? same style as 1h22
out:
10h31
